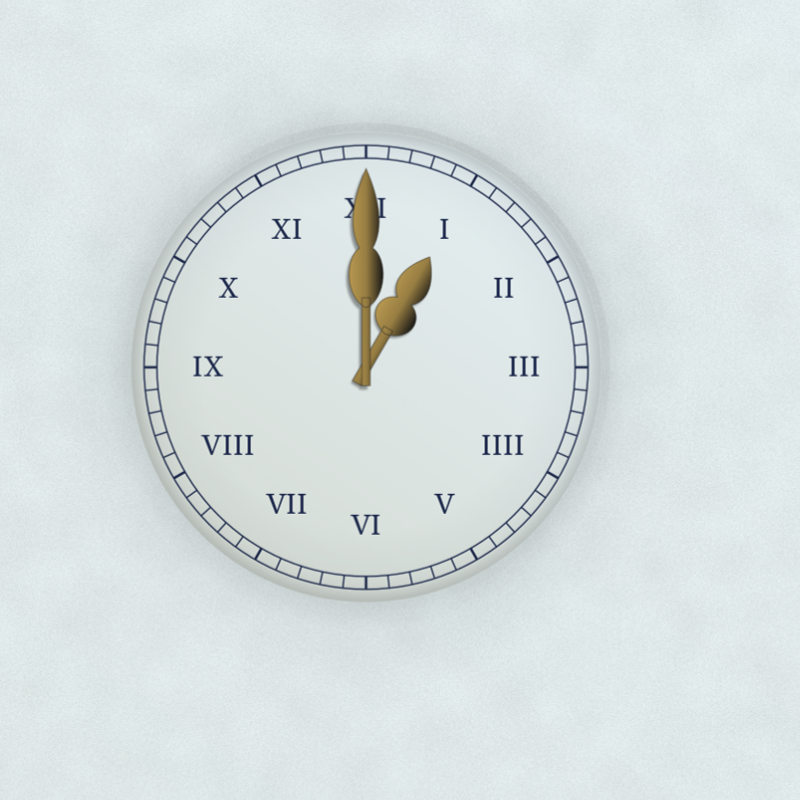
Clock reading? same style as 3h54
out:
1h00
